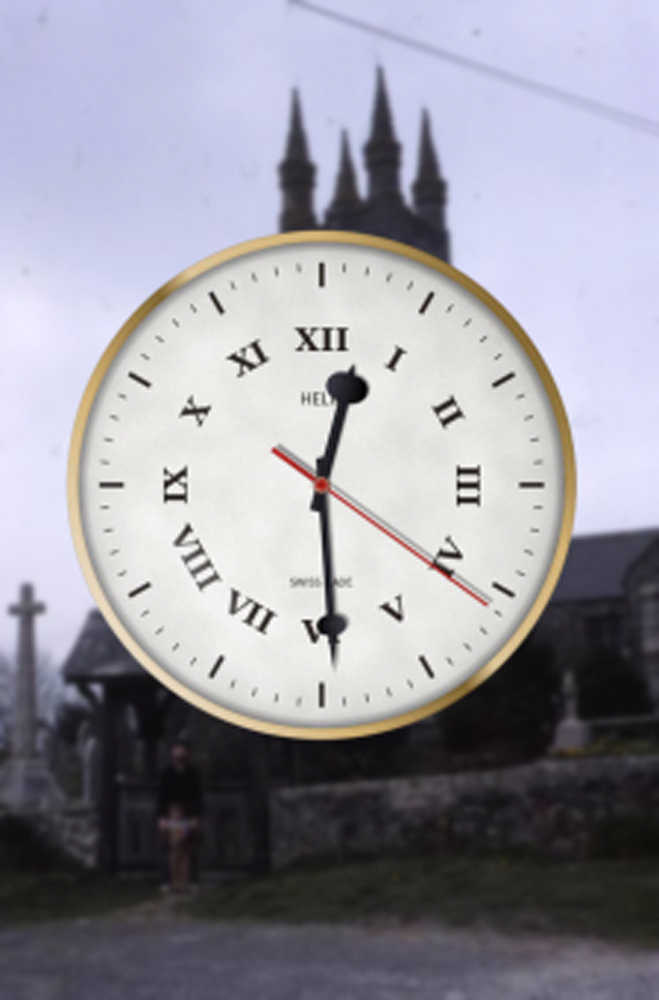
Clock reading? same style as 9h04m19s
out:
12h29m21s
